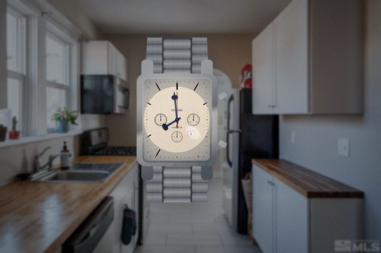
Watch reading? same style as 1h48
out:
7h59
